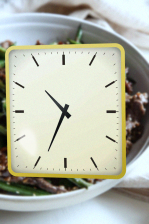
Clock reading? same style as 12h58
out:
10h34
